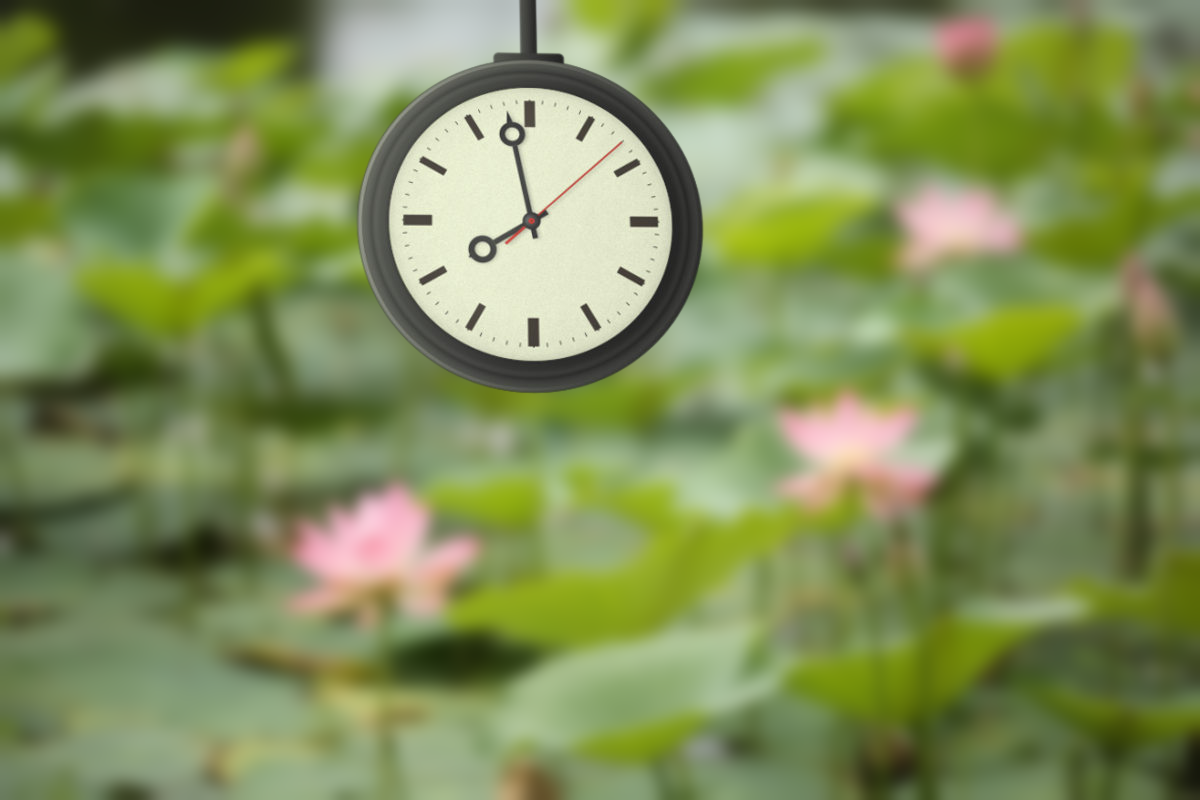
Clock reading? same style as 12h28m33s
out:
7h58m08s
